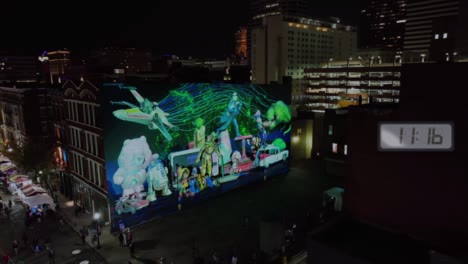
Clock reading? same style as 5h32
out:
11h16
